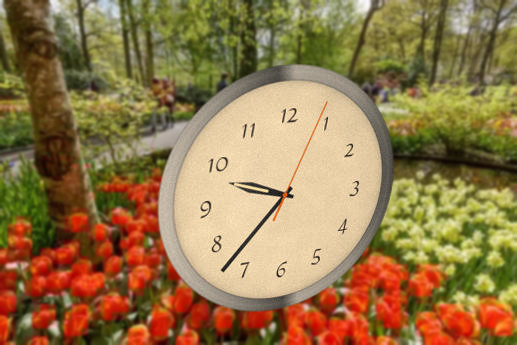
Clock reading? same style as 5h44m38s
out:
9h37m04s
